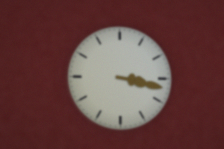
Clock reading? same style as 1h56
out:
3h17
